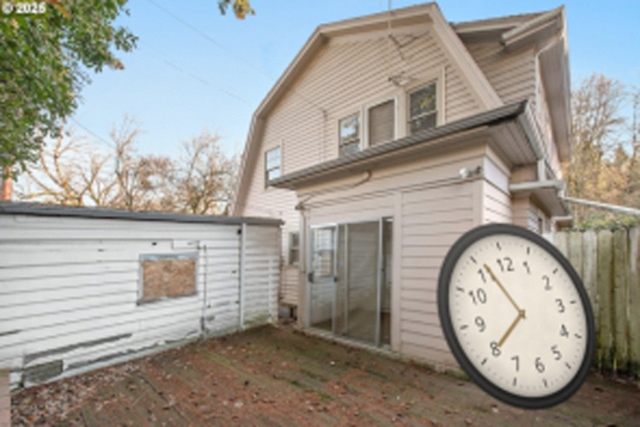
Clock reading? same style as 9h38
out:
7h56
